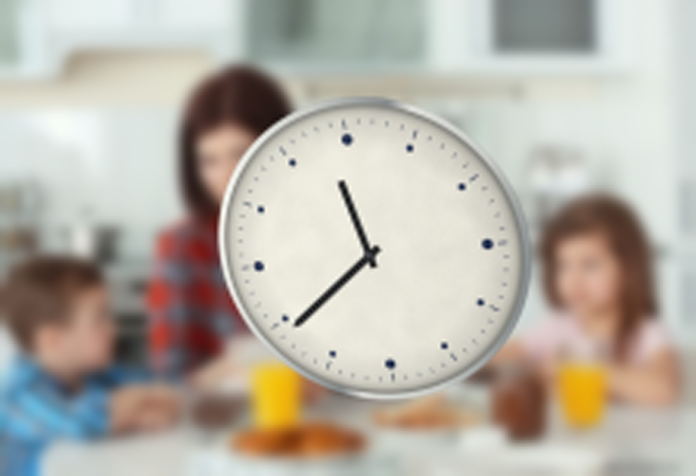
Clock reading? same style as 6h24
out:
11h39
